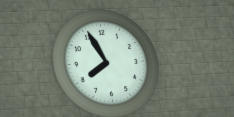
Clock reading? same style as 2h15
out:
7h56
